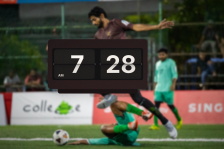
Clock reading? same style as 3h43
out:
7h28
